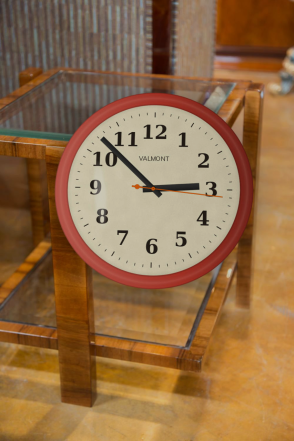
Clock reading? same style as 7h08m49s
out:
2h52m16s
